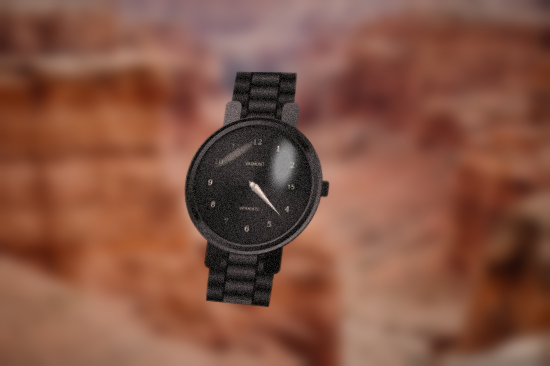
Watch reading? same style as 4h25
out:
4h22
